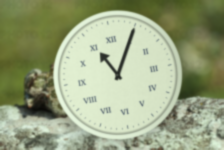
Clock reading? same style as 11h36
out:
11h05
